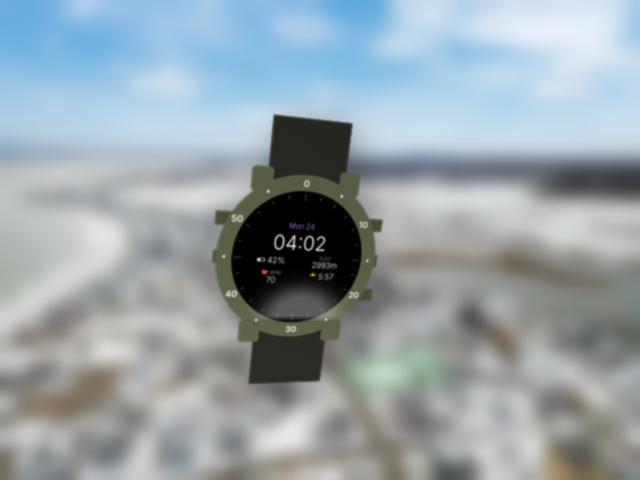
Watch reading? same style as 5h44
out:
4h02
